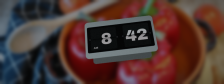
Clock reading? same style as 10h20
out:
8h42
